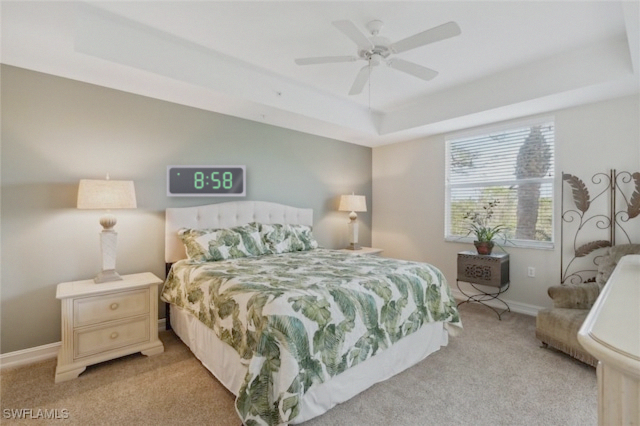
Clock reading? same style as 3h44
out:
8h58
